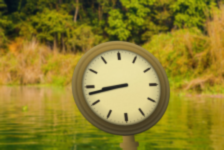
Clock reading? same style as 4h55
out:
8h43
